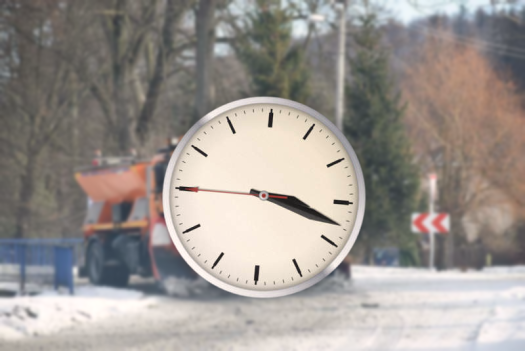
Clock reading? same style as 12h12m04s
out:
3h17m45s
